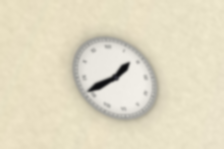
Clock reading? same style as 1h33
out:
1h41
